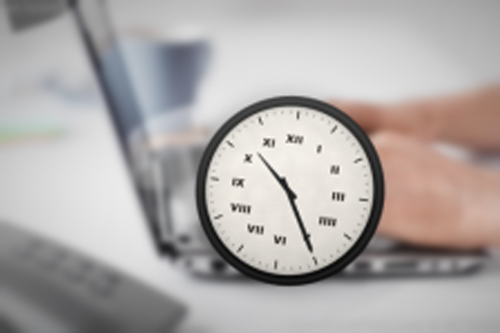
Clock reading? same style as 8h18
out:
10h25
